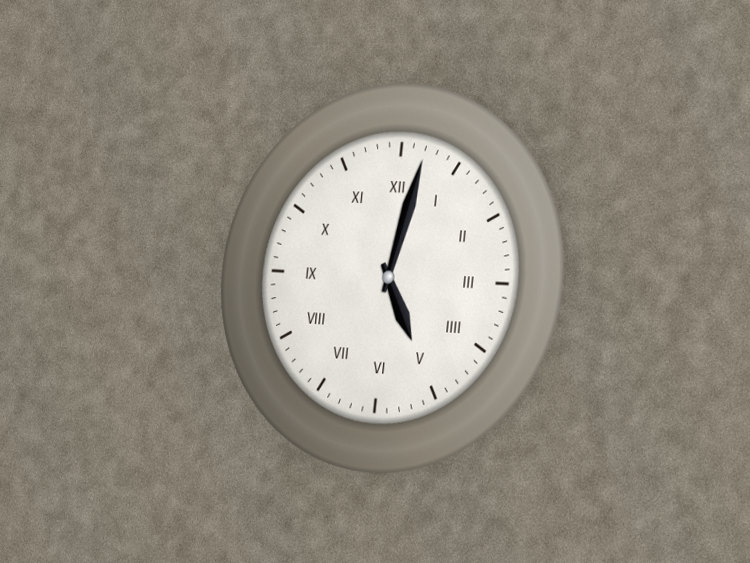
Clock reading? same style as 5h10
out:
5h02
